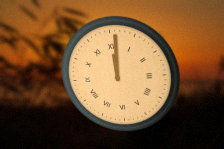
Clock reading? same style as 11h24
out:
12h01
